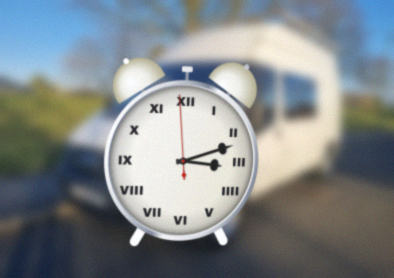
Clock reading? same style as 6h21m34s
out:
3h11m59s
